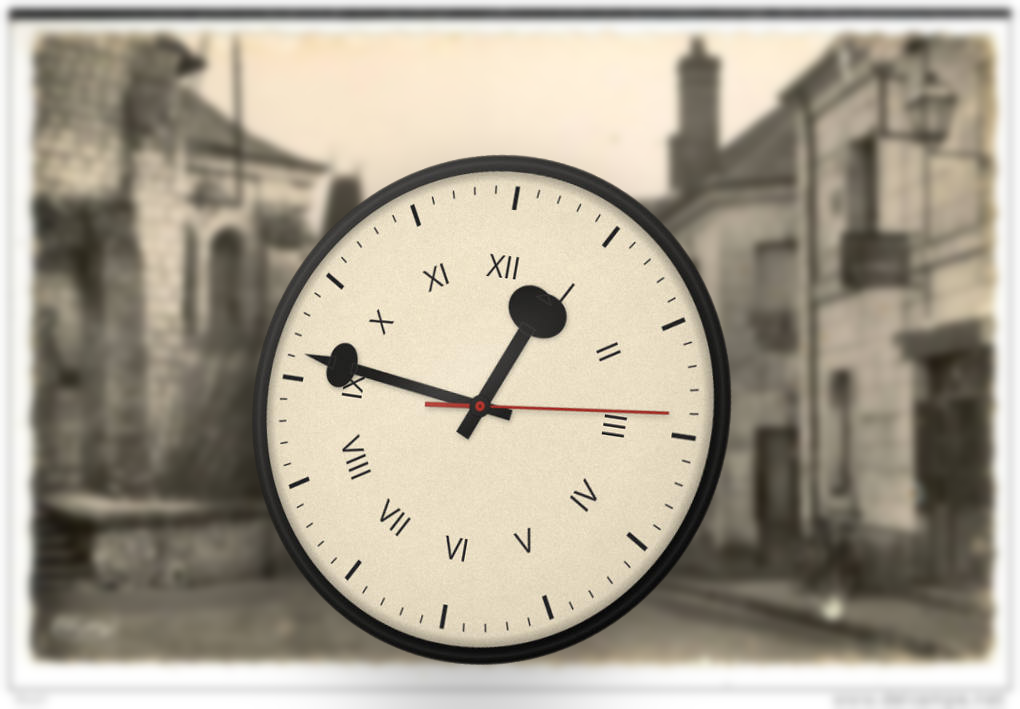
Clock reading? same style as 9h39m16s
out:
12h46m14s
